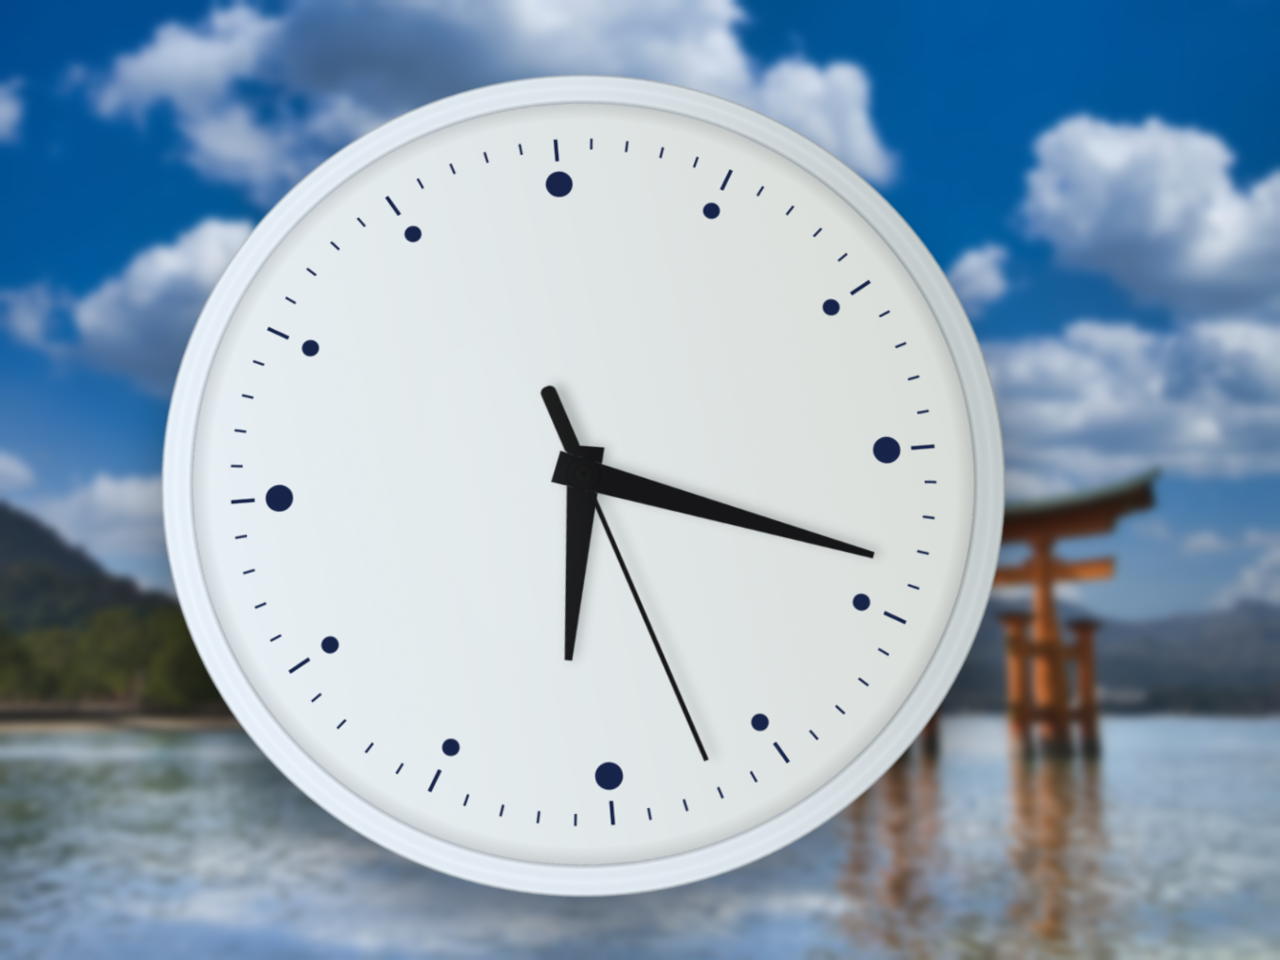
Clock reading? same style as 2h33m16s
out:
6h18m27s
